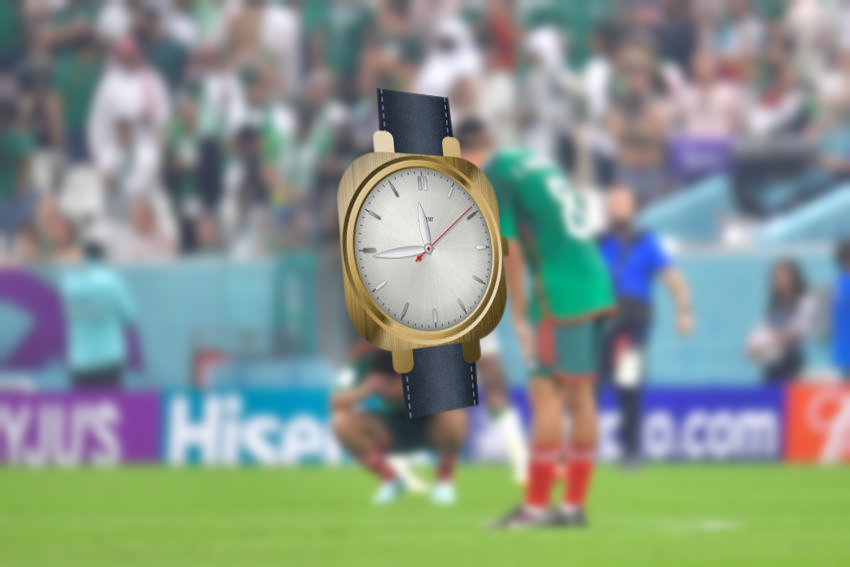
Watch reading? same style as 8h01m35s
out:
11h44m09s
